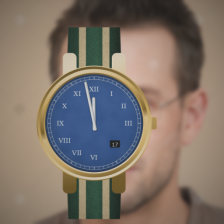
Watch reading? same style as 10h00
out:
11h58
